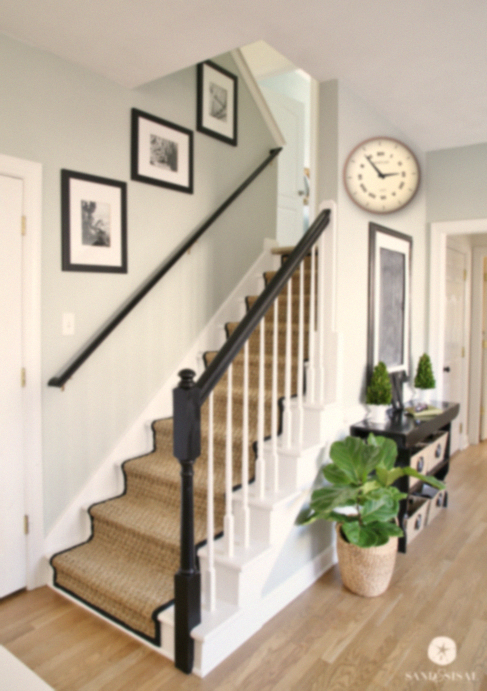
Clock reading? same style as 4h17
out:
2h54
